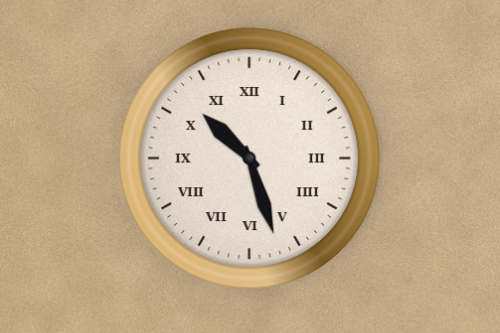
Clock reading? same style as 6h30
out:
10h27
